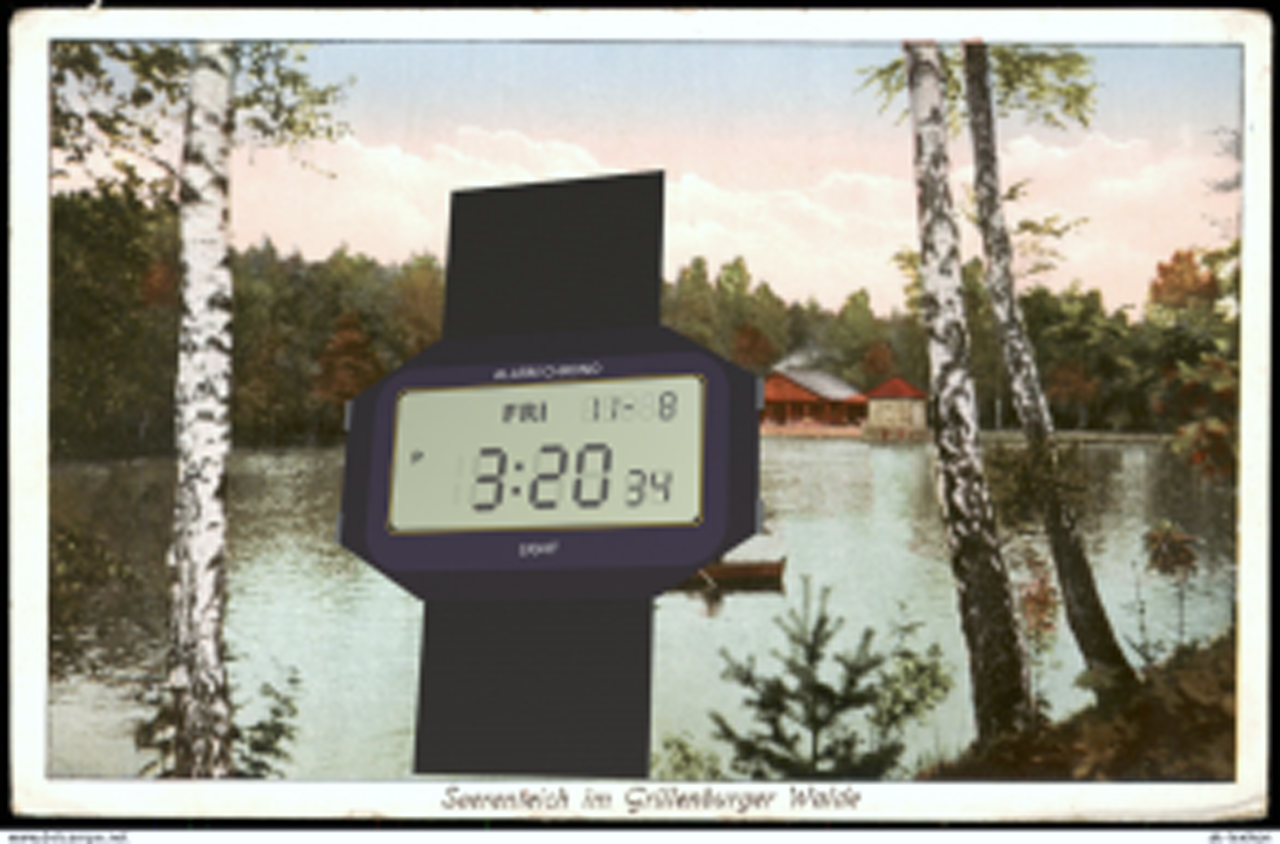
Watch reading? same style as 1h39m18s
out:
3h20m34s
